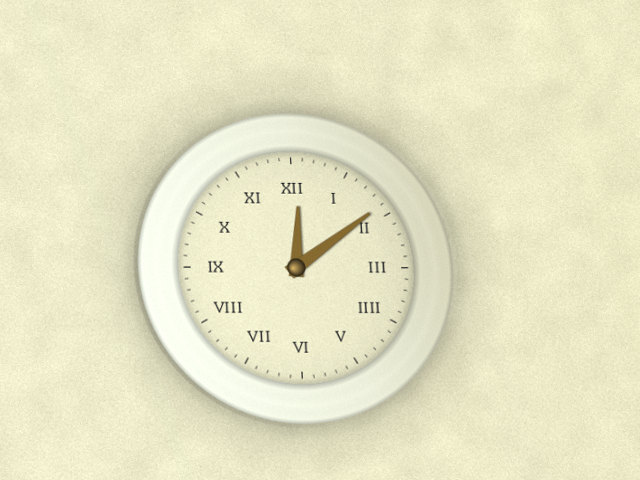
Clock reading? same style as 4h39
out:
12h09
